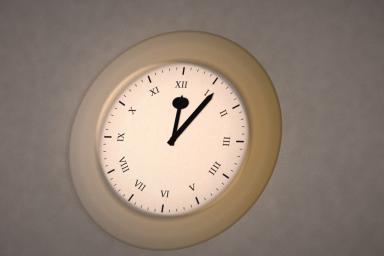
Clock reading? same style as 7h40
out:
12h06
